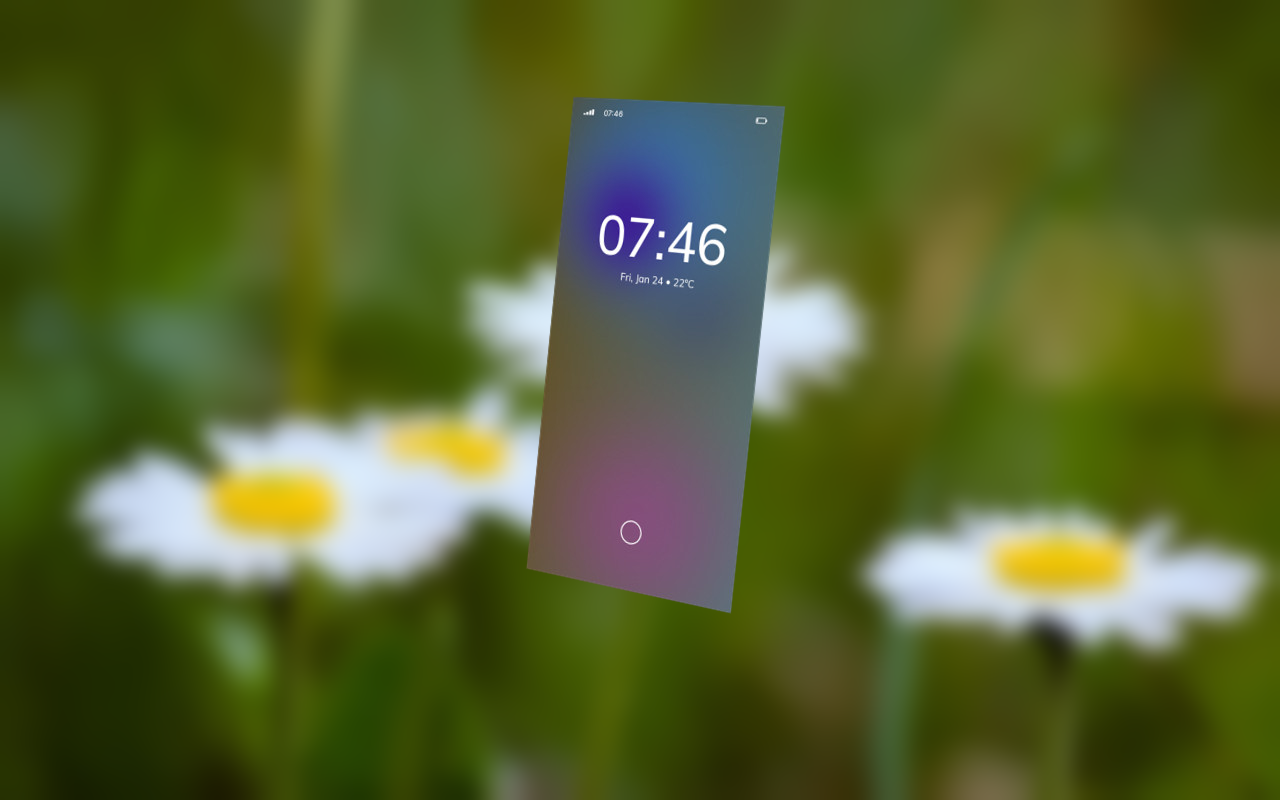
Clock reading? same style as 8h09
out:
7h46
